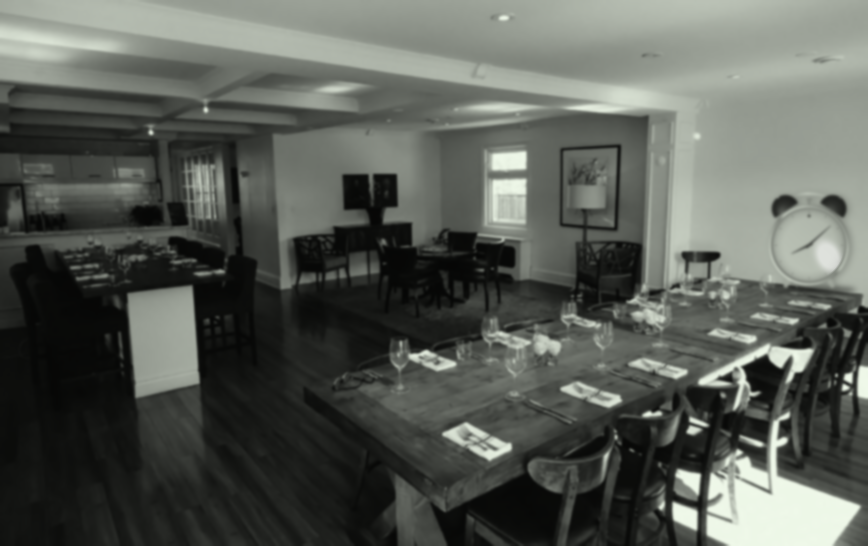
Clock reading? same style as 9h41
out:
8h08
